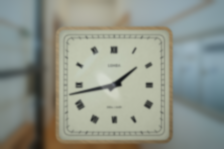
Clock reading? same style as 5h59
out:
1h43
